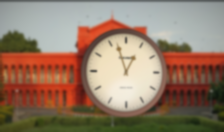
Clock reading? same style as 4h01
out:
12h57
